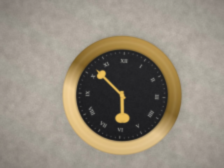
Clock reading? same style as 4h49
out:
5h52
